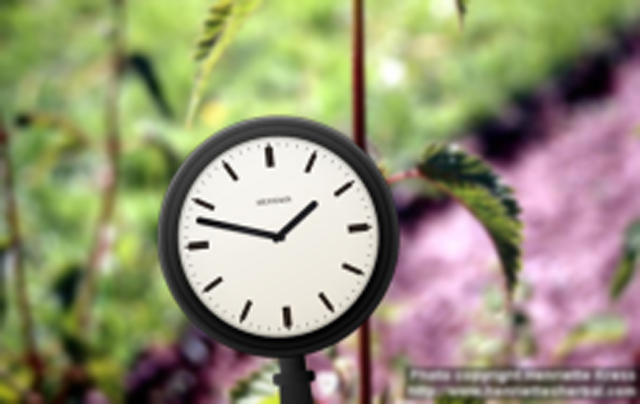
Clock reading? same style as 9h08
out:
1h48
